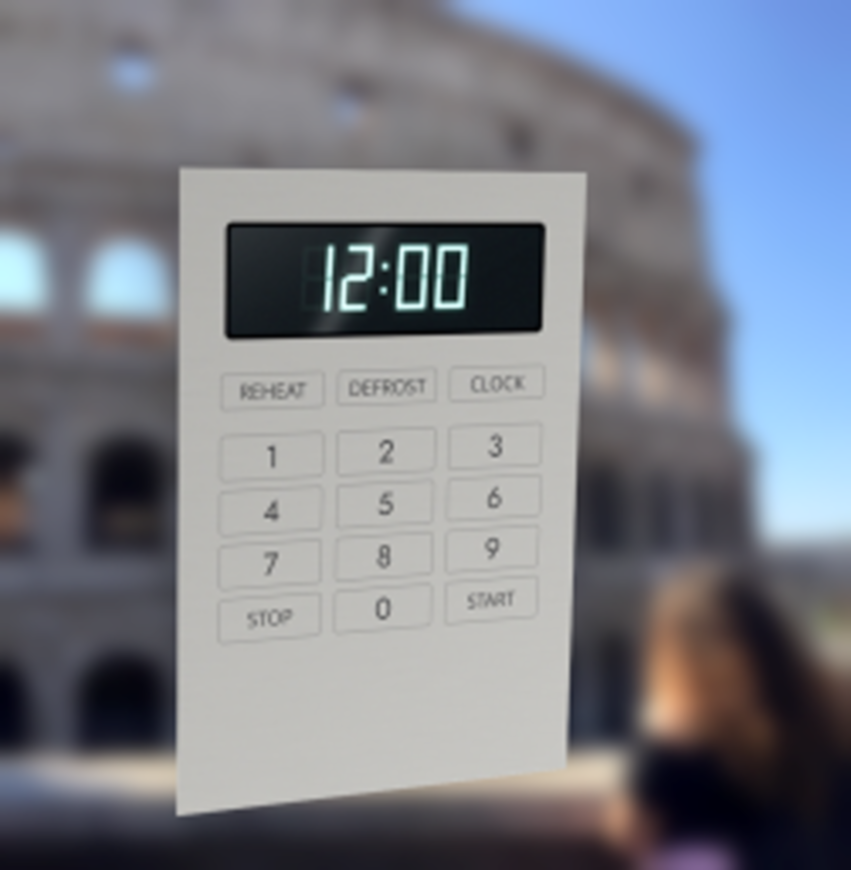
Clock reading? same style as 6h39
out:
12h00
